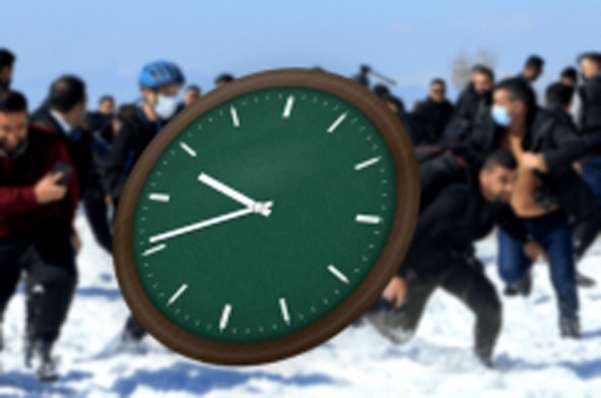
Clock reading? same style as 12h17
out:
9h41
